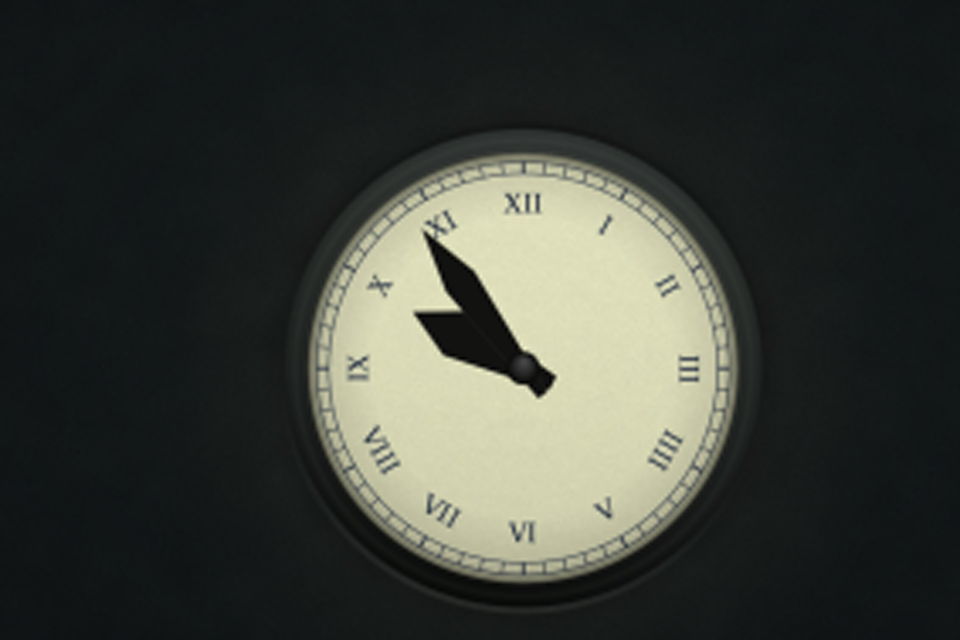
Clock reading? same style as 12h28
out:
9h54
